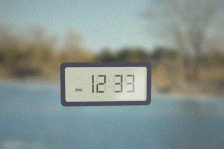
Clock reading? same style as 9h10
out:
12h33
